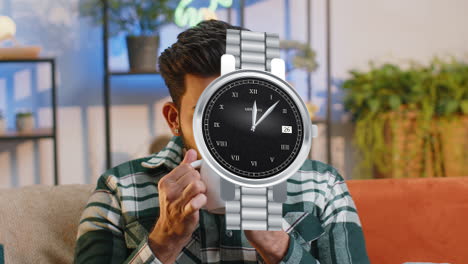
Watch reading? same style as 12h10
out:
12h07
